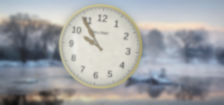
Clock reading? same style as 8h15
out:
9h54
